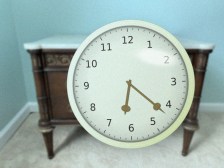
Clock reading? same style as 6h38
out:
6h22
